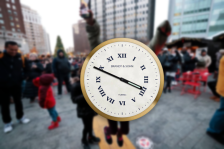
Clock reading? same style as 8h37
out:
3h49
